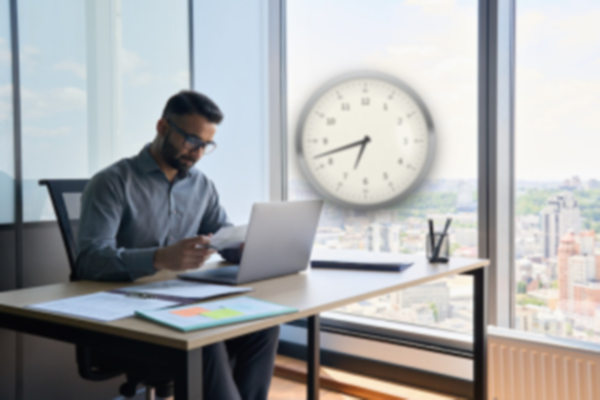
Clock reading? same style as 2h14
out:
6h42
